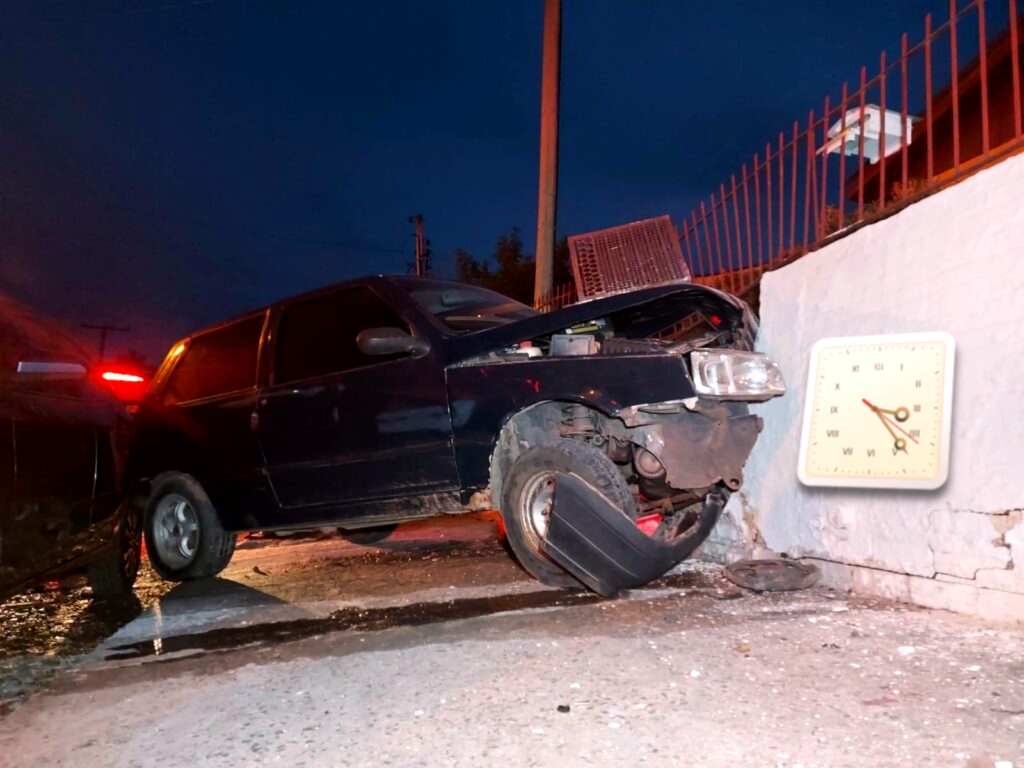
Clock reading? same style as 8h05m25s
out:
3h23m21s
